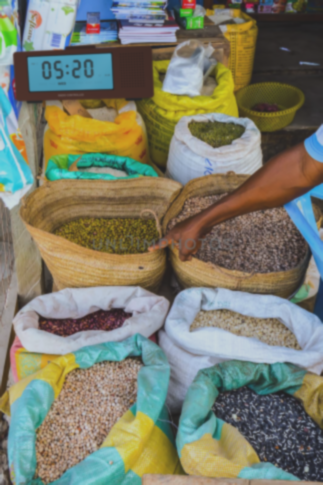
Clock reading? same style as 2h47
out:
5h20
